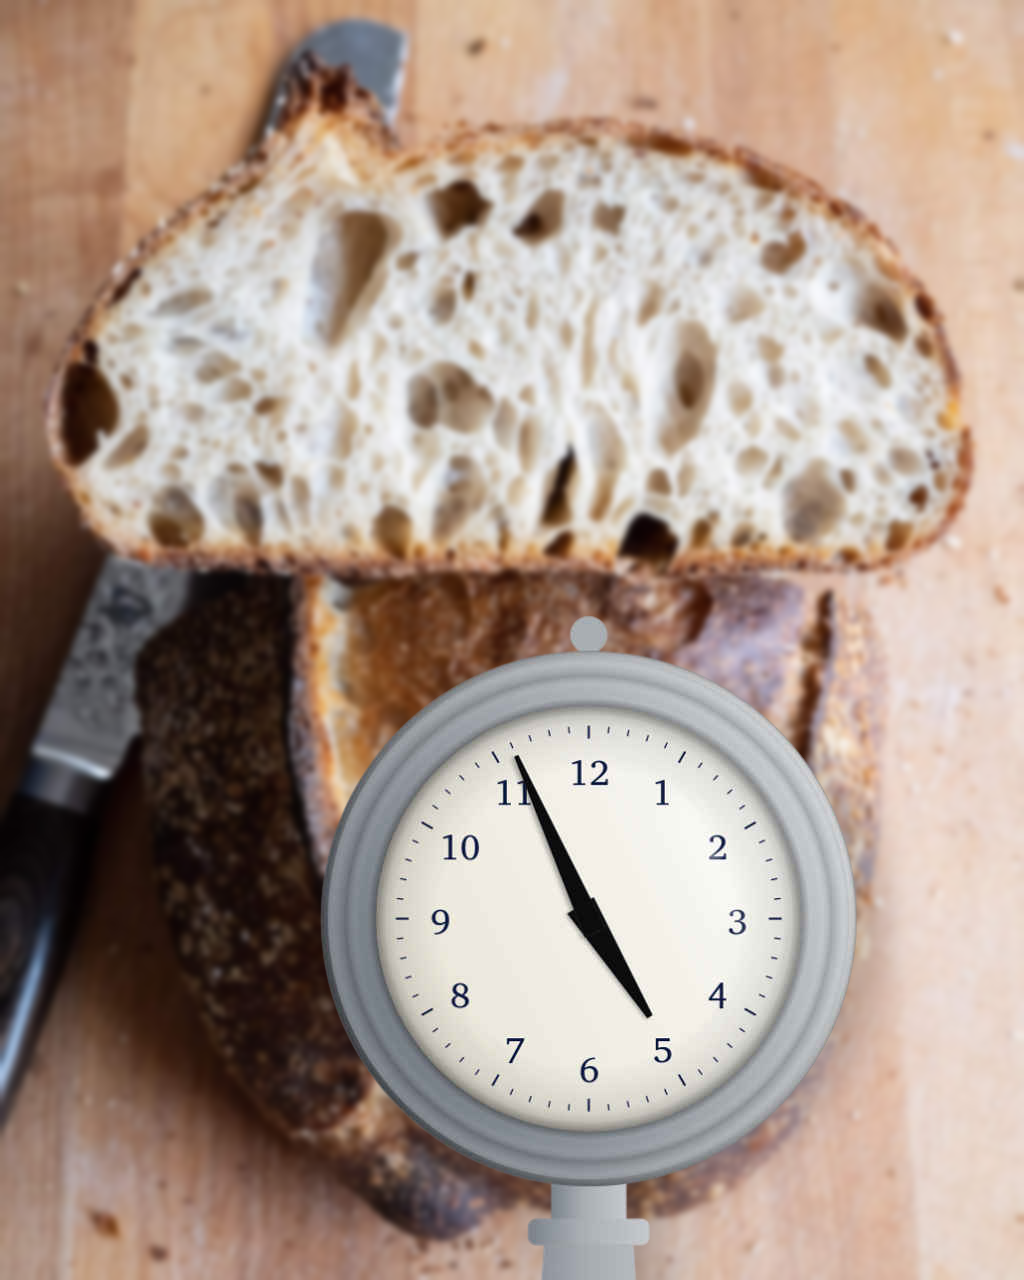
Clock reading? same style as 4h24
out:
4h56
